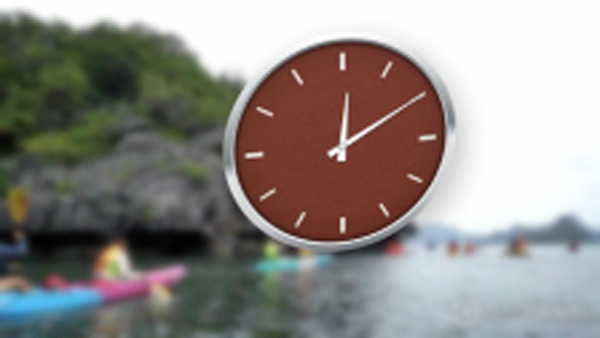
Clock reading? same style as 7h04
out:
12h10
